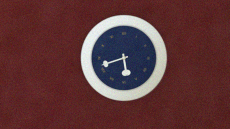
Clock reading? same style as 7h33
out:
5h42
